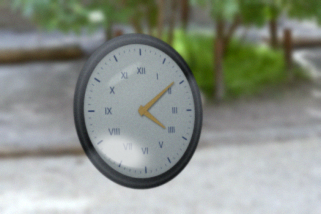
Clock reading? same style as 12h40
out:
4h09
